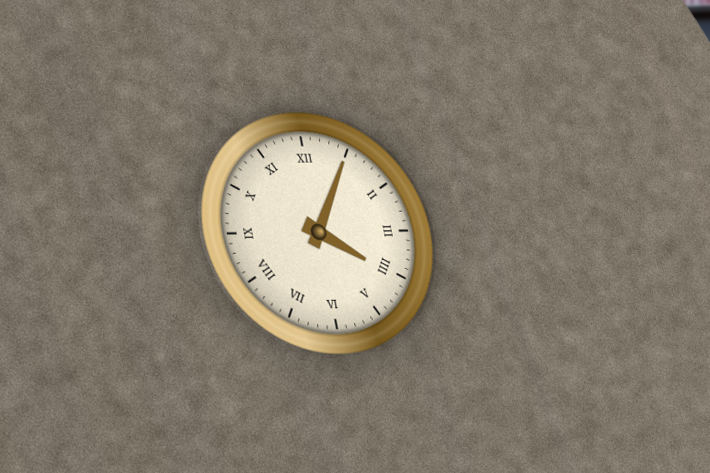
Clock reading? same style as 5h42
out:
4h05
